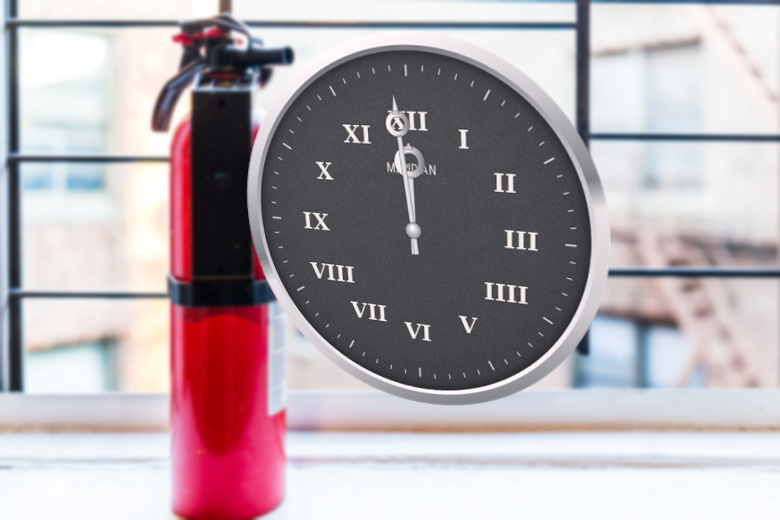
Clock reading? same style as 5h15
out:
11h59
